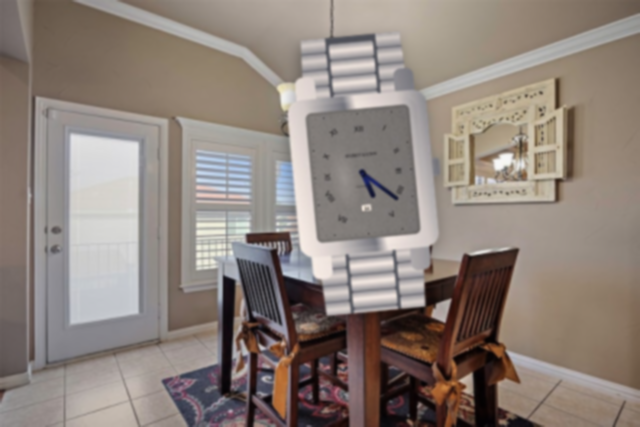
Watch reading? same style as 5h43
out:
5h22
